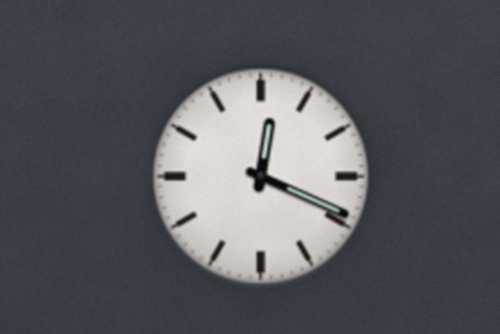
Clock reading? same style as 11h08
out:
12h19
